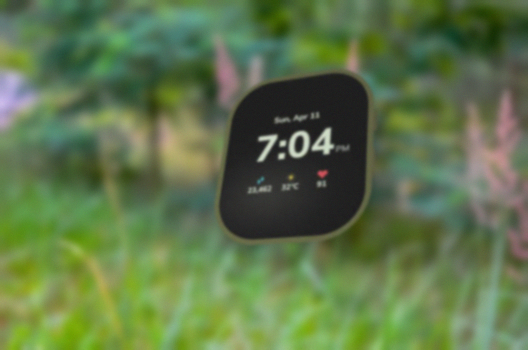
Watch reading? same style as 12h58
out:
7h04
